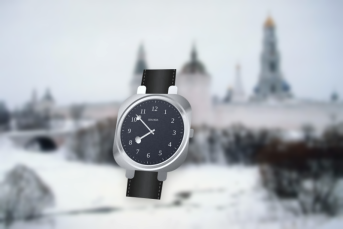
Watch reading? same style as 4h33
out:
7h52
